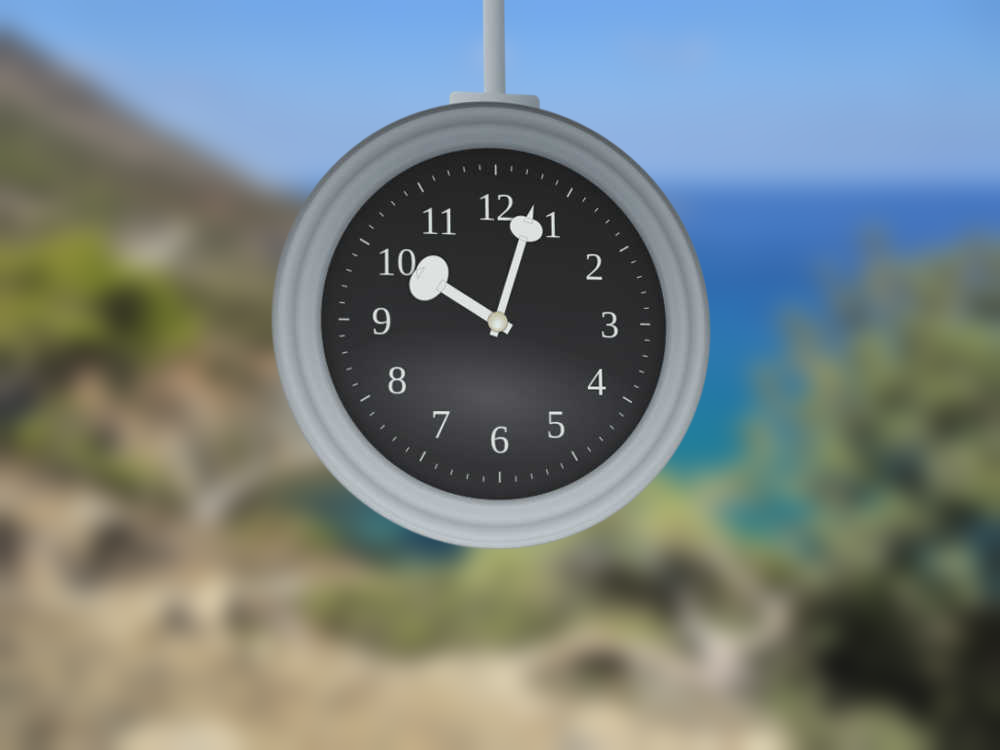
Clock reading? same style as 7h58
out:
10h03
